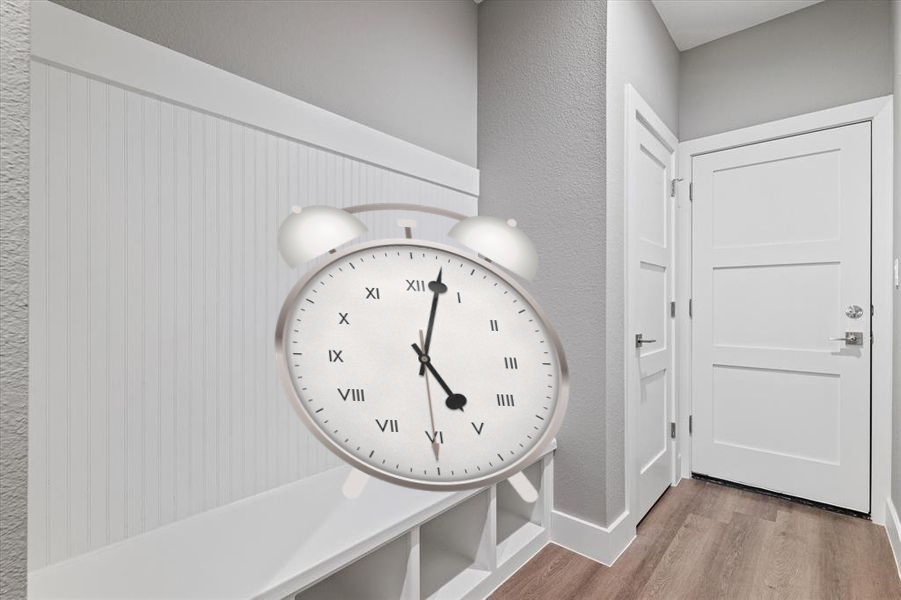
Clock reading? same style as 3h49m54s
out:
5h02m30s
